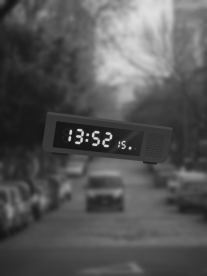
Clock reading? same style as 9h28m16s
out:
13h52m15s
